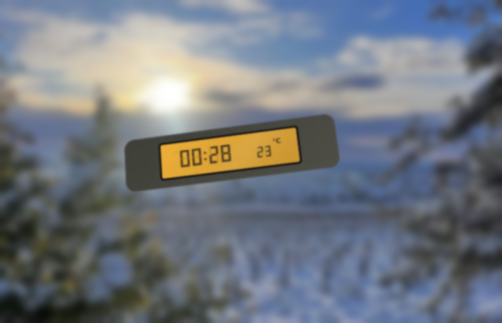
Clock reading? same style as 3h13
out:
0h28
